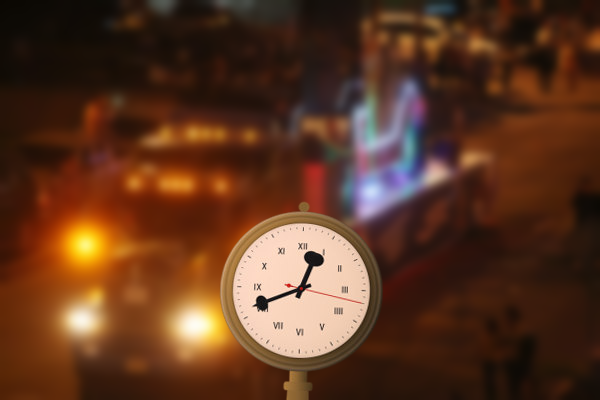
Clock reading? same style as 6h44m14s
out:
12h41m17s
